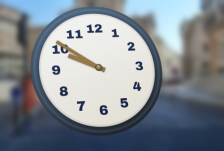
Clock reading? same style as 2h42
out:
9h51
